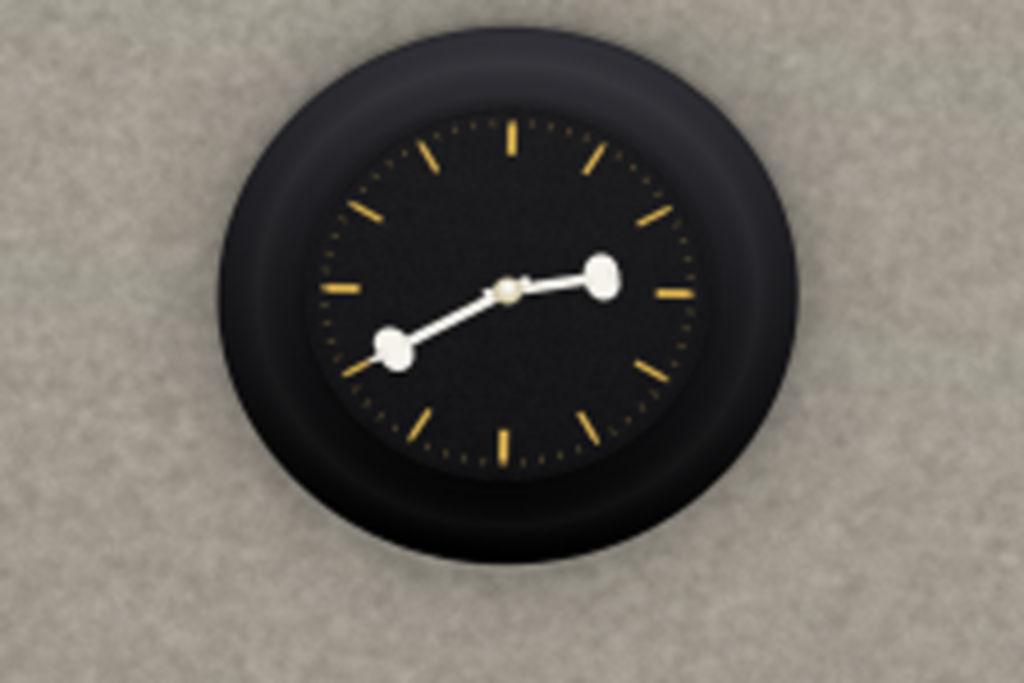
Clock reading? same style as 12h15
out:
2h40
